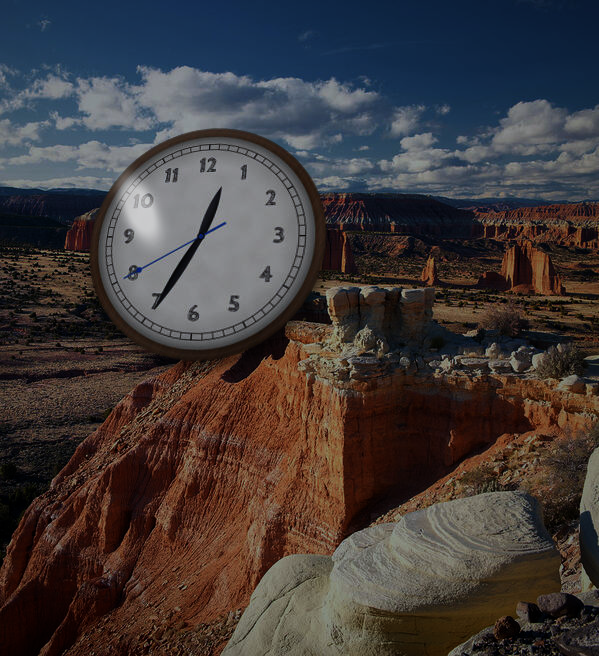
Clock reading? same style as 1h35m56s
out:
12h34m40s
